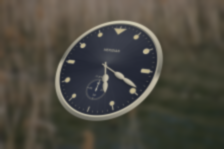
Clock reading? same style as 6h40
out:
5h19
